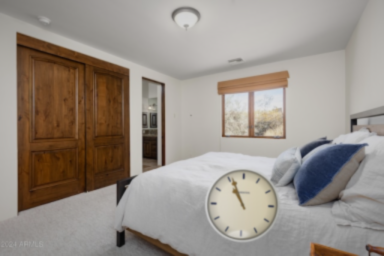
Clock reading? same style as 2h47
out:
10h56
